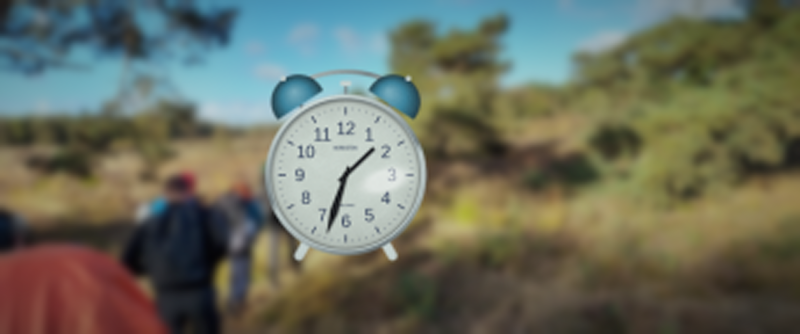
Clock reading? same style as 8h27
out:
1h33
